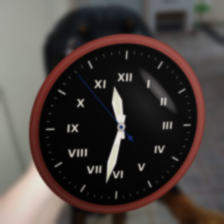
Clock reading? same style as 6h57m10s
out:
11h31m53s
